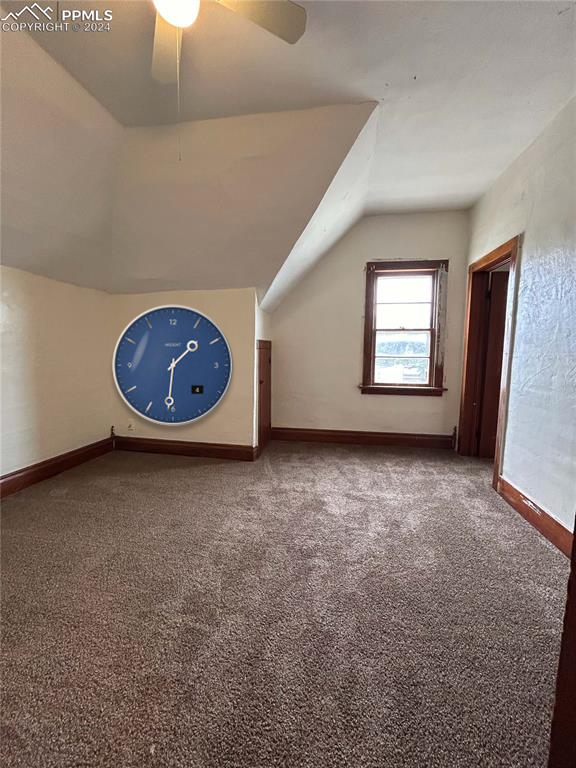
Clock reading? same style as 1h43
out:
1h31
